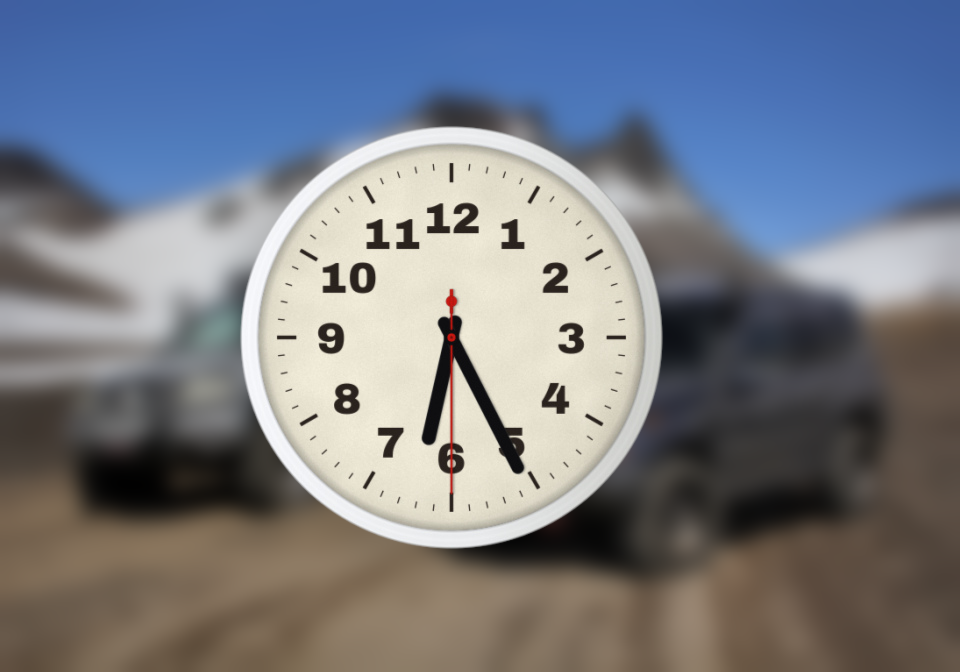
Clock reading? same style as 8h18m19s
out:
6h25m30s
